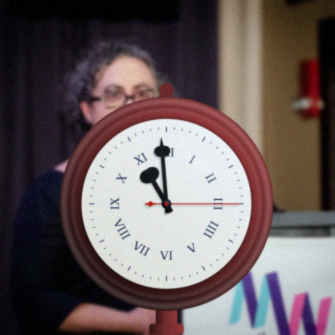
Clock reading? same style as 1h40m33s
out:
10h59m15s
